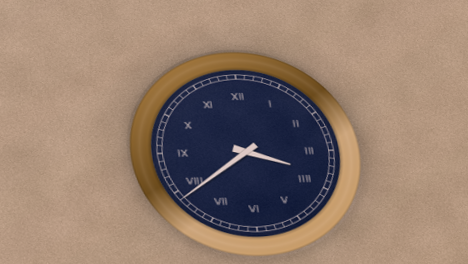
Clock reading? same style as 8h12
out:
3h39
